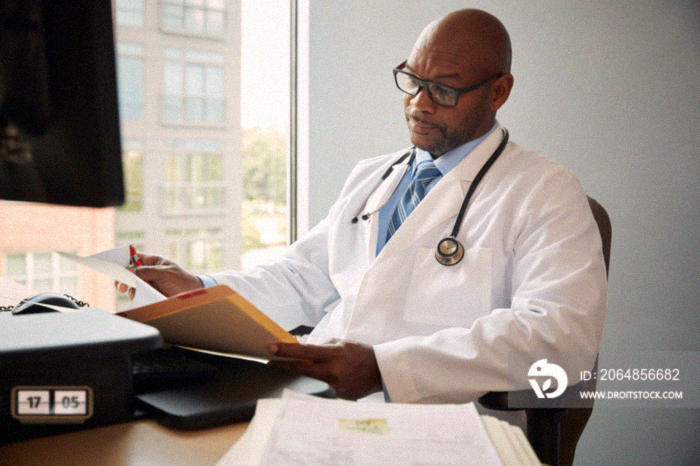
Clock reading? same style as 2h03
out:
17h05
